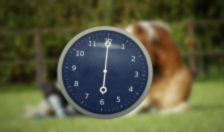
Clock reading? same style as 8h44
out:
6h00
